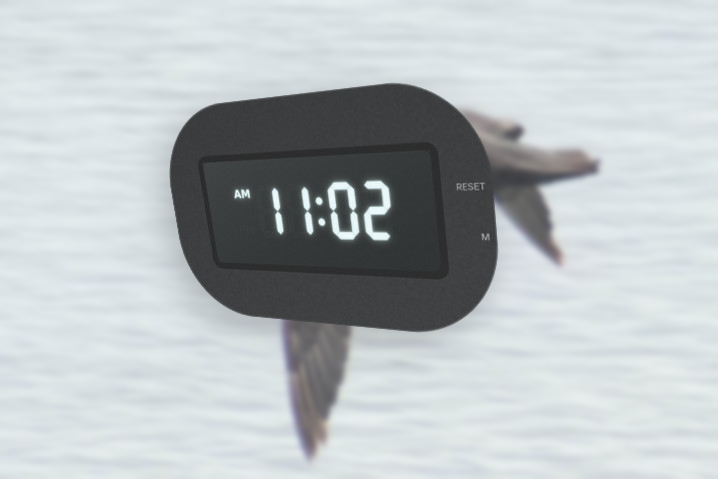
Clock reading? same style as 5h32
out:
11h02
